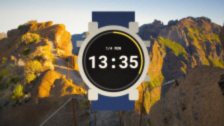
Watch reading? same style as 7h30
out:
13h35
